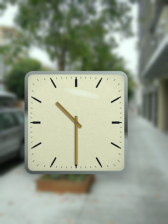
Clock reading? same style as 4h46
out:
10h30
